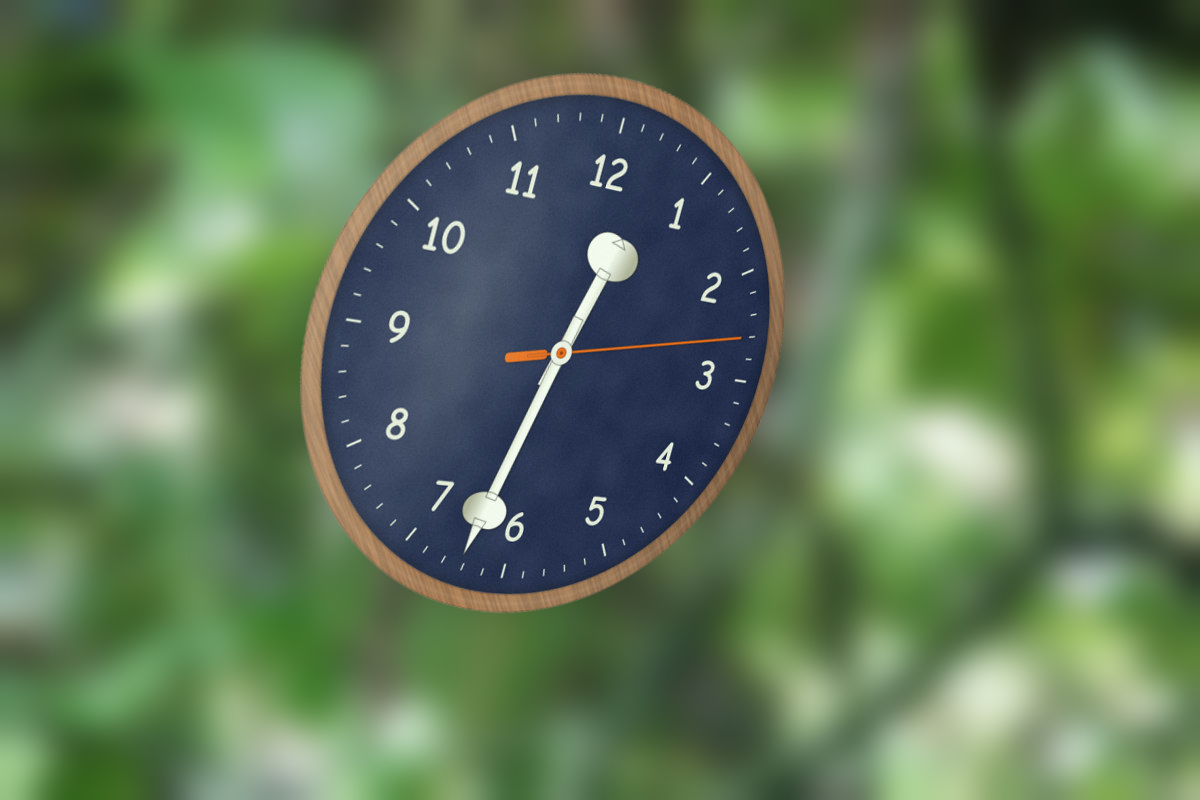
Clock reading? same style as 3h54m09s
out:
12h32m13s
